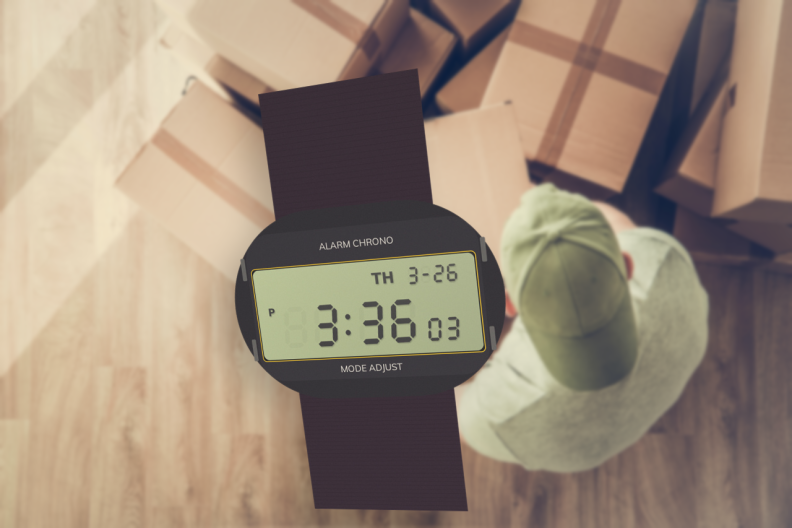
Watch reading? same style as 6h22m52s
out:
3h36m03s
